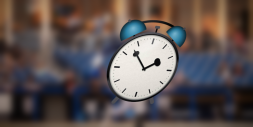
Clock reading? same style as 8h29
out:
1h53
